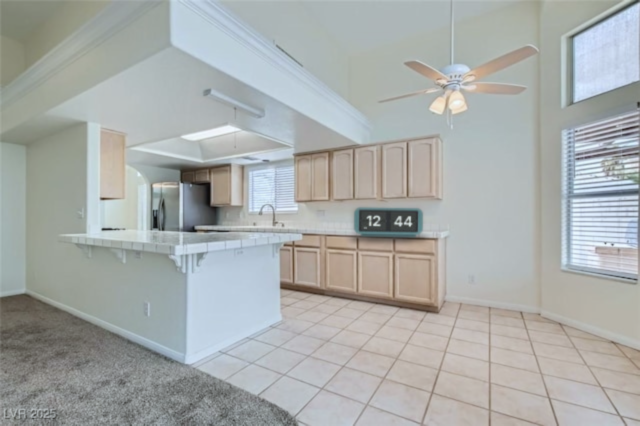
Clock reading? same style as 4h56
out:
12h44
